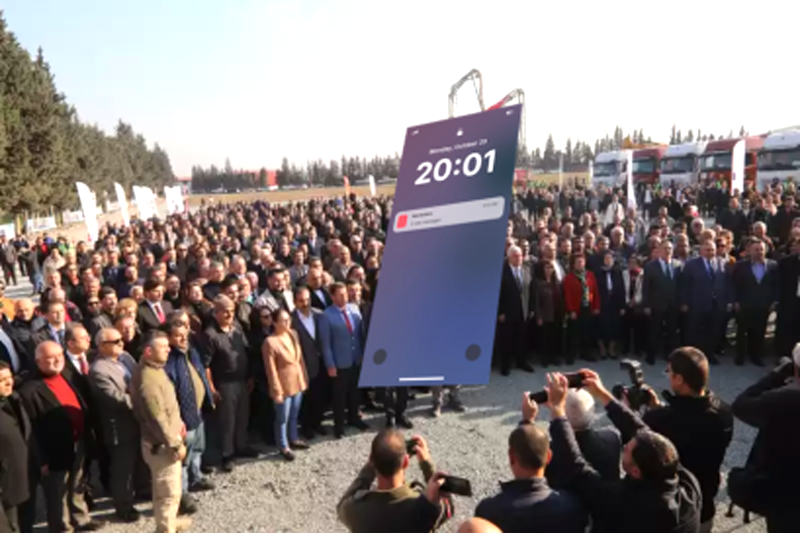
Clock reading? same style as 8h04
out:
20h01
